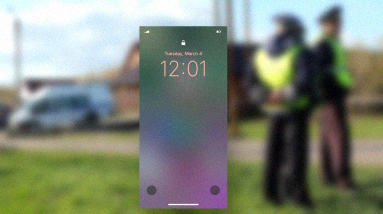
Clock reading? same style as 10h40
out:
12h01
